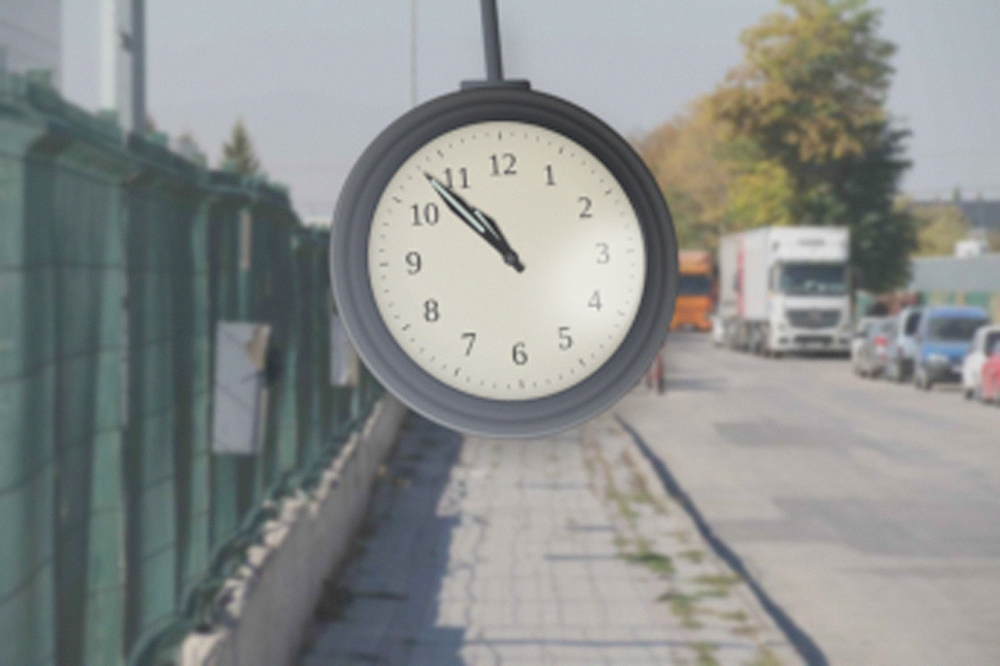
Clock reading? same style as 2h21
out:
10h53
